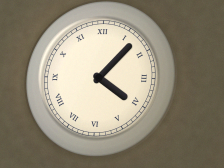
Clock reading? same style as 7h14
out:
4h07
